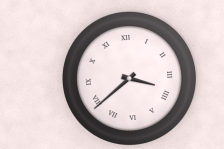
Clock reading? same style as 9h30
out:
3h39
